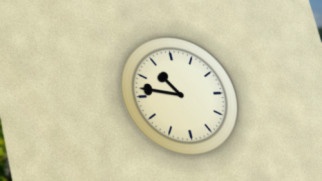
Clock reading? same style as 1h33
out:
10h47
